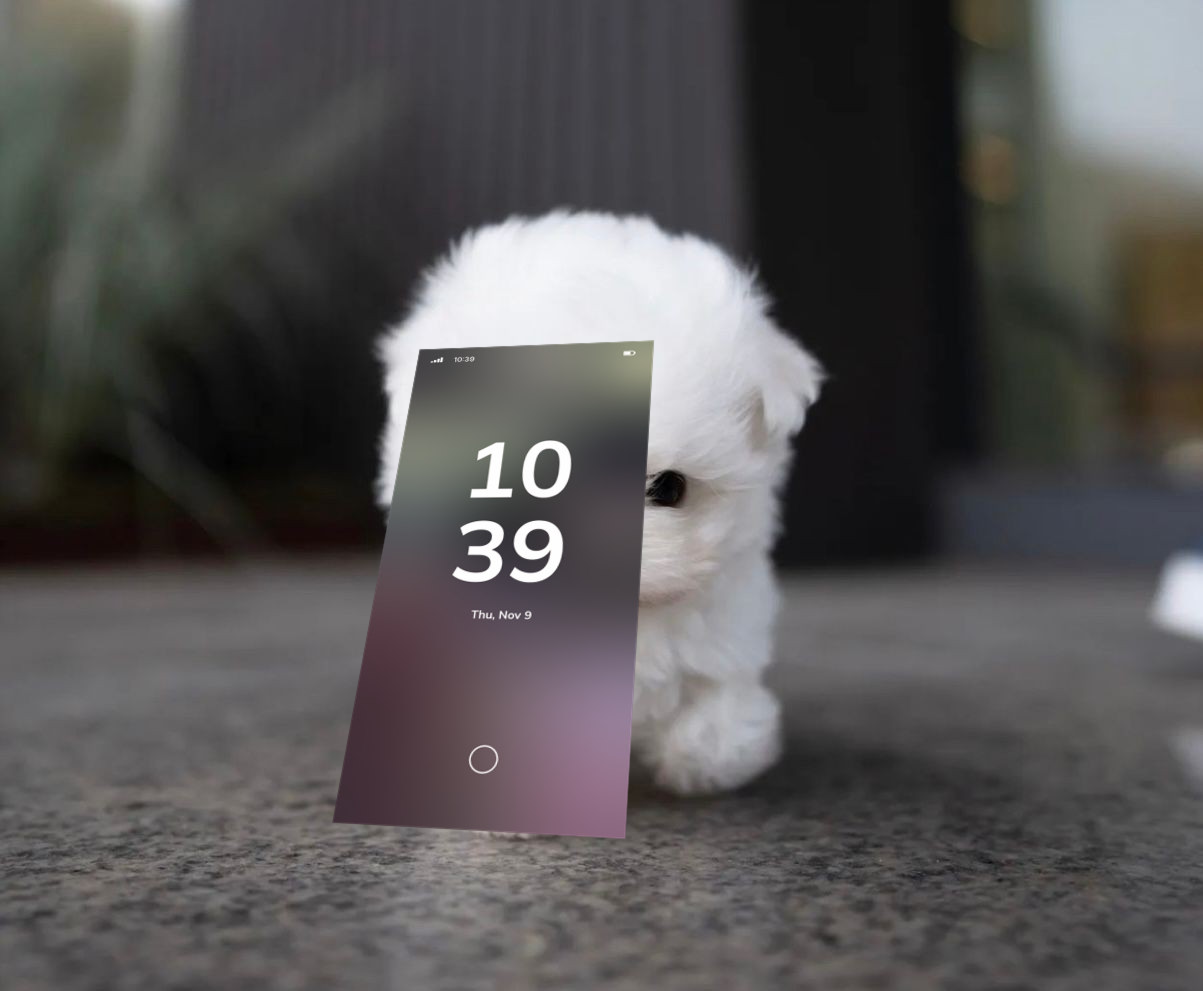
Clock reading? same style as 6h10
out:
10h39
